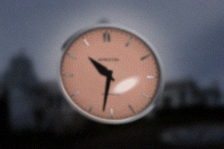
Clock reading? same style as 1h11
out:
10h32
